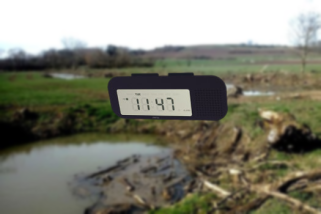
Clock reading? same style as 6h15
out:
11h47
